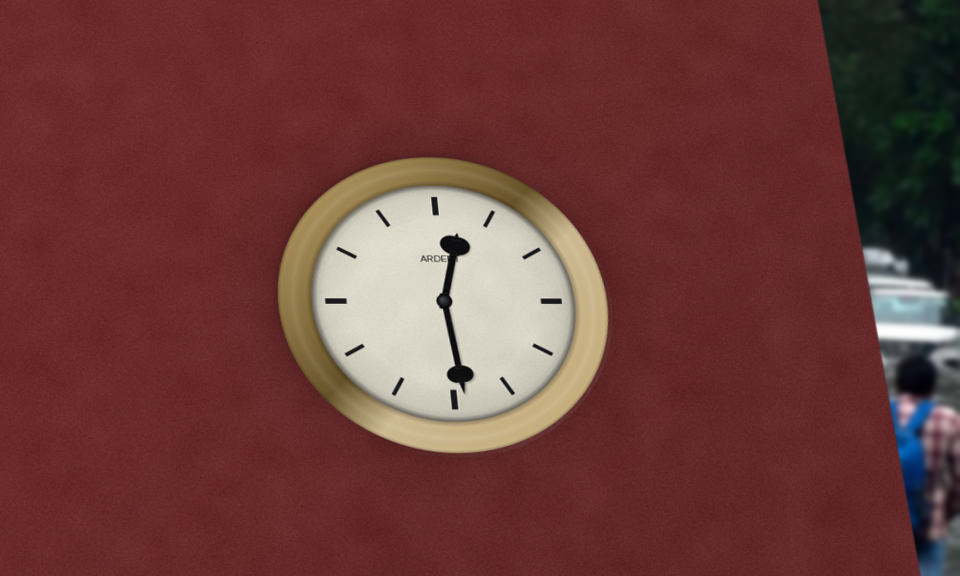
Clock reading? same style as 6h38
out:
12h29
